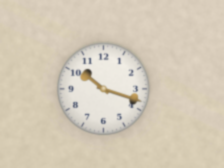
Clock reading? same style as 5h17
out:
10h18
